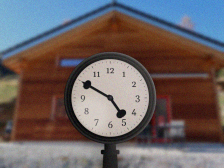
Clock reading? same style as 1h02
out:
4h50
